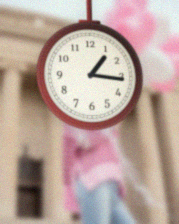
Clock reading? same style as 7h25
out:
1h16
